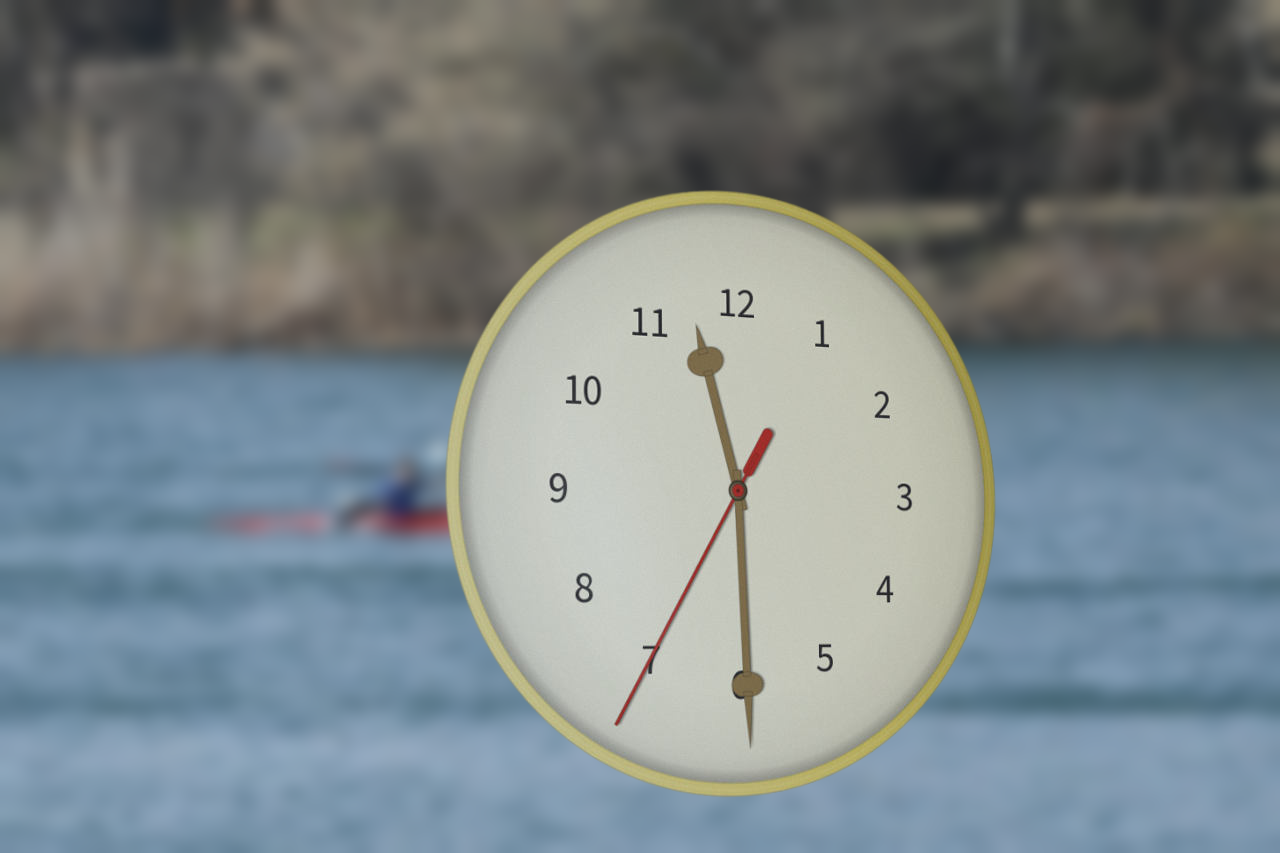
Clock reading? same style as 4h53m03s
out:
11h29m35s
